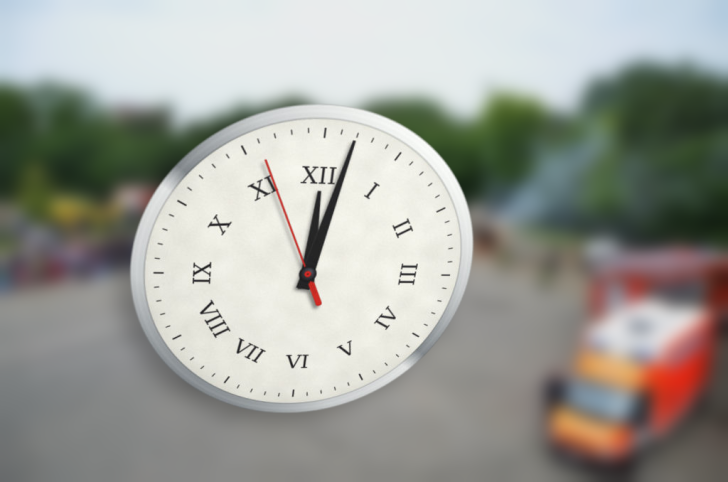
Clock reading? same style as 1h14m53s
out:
12h01m56s
